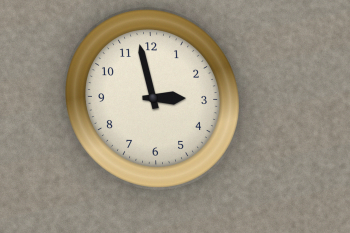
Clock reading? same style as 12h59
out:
2h58
